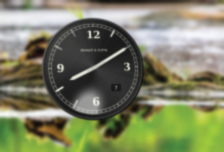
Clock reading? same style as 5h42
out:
8h10
